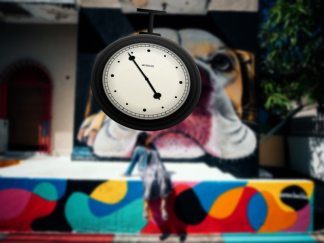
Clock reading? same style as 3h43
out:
4h54
